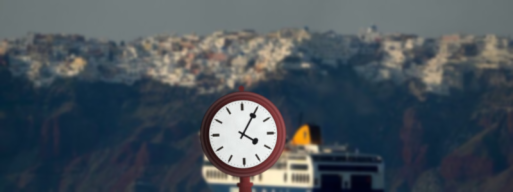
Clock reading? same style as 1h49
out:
4h05
